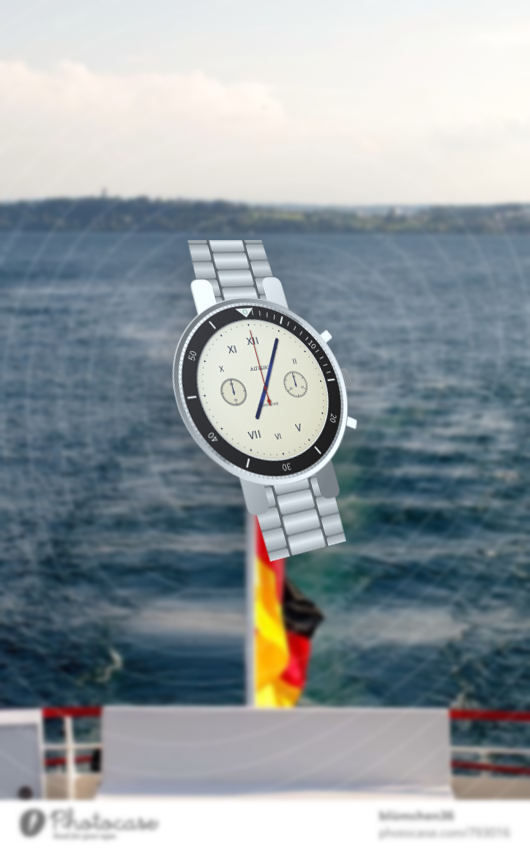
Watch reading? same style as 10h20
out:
7h05
